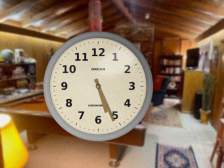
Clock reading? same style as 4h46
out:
5h26
